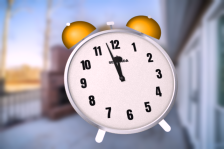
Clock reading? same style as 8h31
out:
11h58
